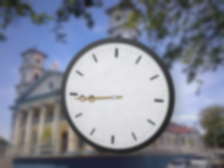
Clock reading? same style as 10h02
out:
8h44
